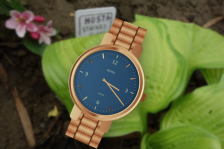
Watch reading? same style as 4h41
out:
3h20
